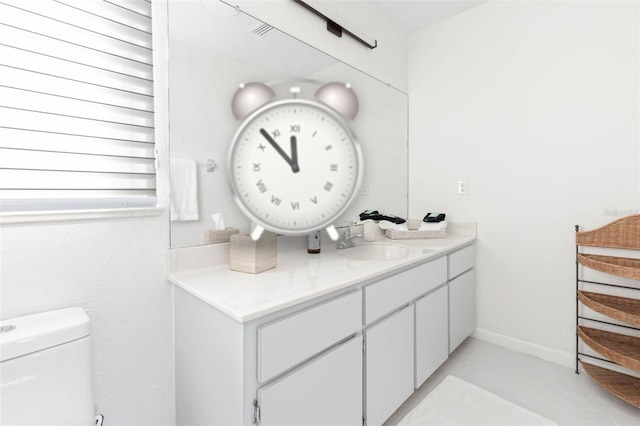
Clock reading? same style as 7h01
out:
11h53
